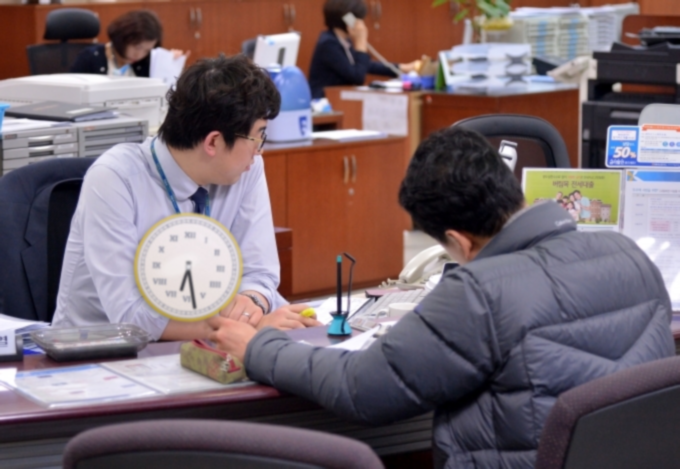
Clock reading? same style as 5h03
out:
6h28
